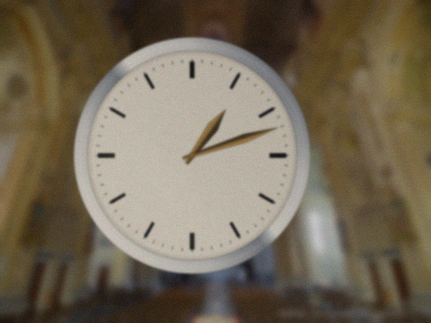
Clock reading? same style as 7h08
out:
1h12
